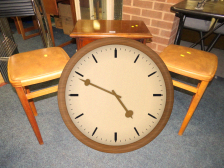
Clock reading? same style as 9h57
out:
4h49
